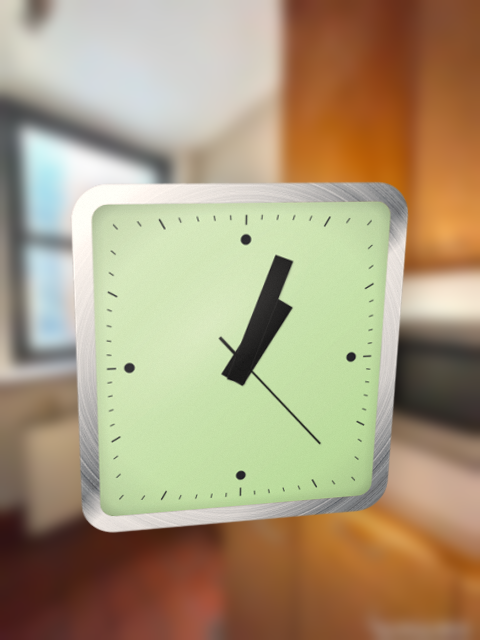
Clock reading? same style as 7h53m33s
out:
1h03m23s
